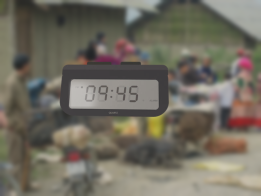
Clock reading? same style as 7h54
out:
9h45
